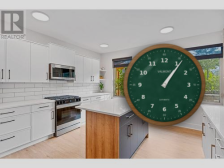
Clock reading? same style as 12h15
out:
1h06
